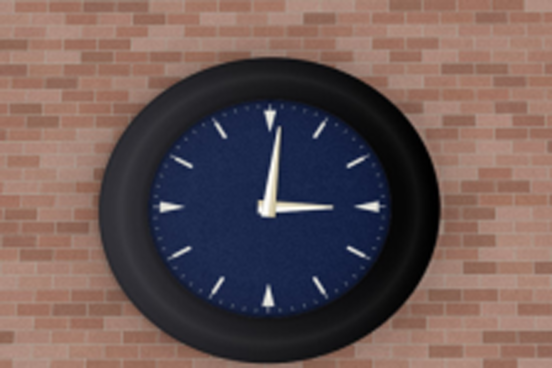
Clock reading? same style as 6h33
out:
3h01
